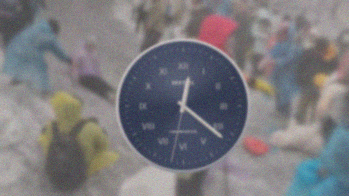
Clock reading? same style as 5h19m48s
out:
12h21m32s
